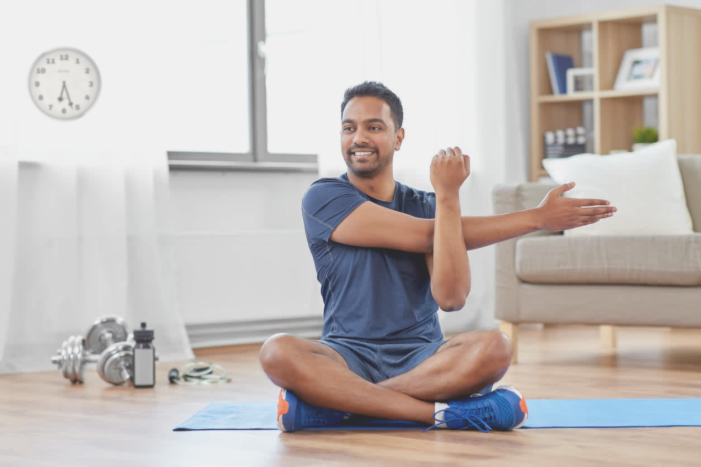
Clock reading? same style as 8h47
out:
6h27
